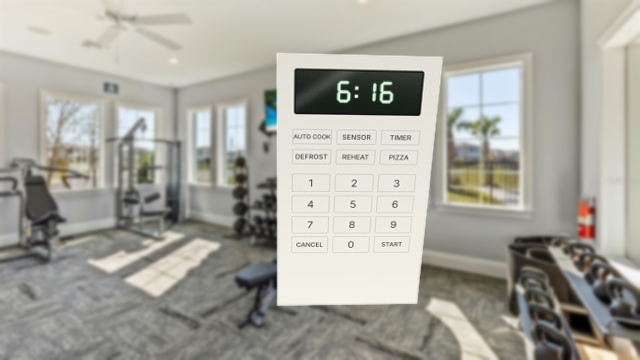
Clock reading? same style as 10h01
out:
6h16
